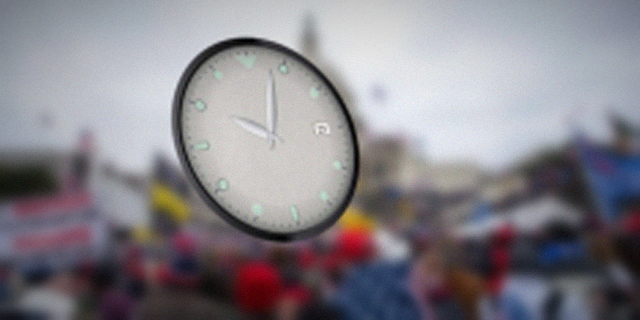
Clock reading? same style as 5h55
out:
10h03
